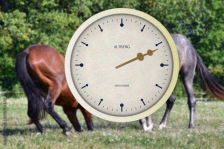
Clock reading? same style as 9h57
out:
2h11
